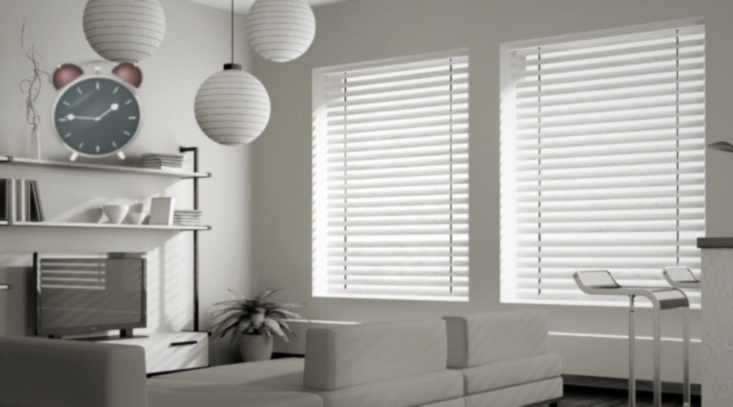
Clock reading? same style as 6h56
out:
1h46
